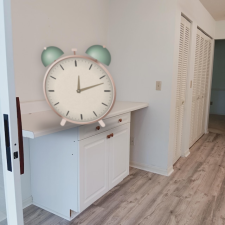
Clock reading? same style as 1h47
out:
12h12
